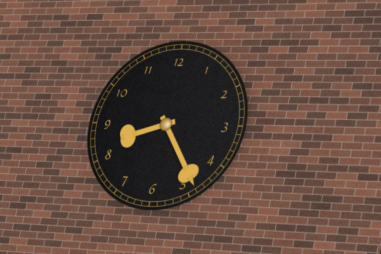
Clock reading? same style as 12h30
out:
8h24
